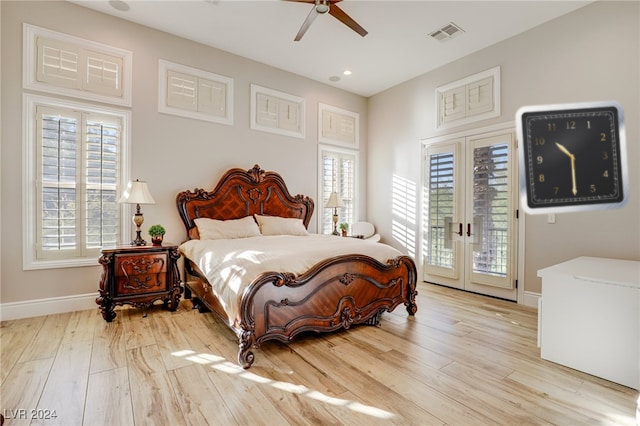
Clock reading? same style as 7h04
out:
10h30
